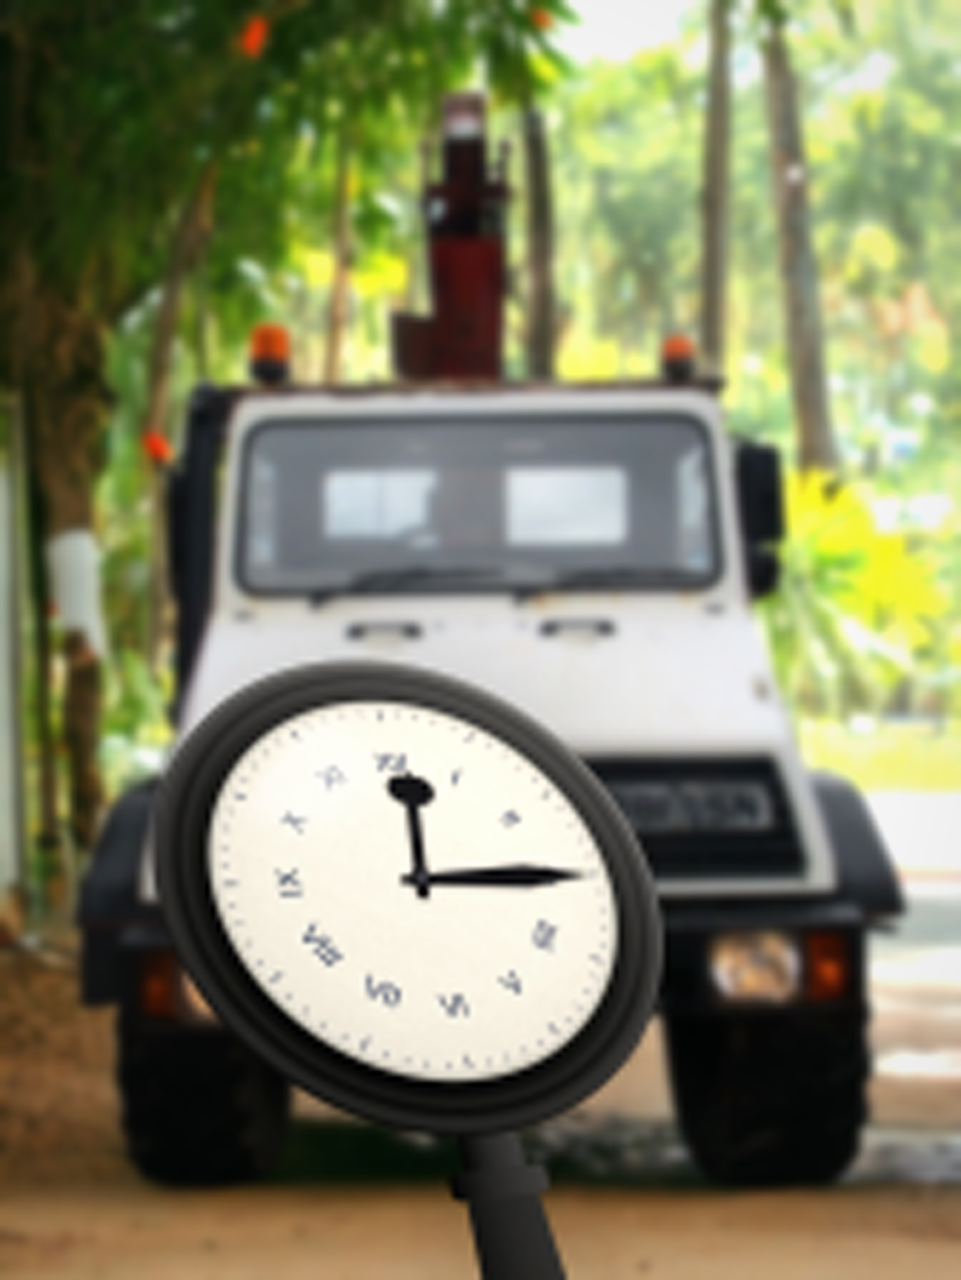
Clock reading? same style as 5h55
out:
12h15
